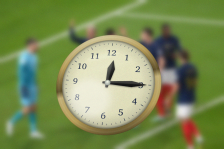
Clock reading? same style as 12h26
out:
12h15
